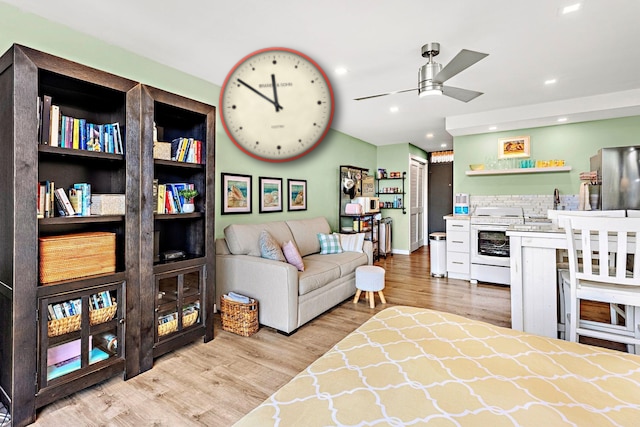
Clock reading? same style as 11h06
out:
11h51
